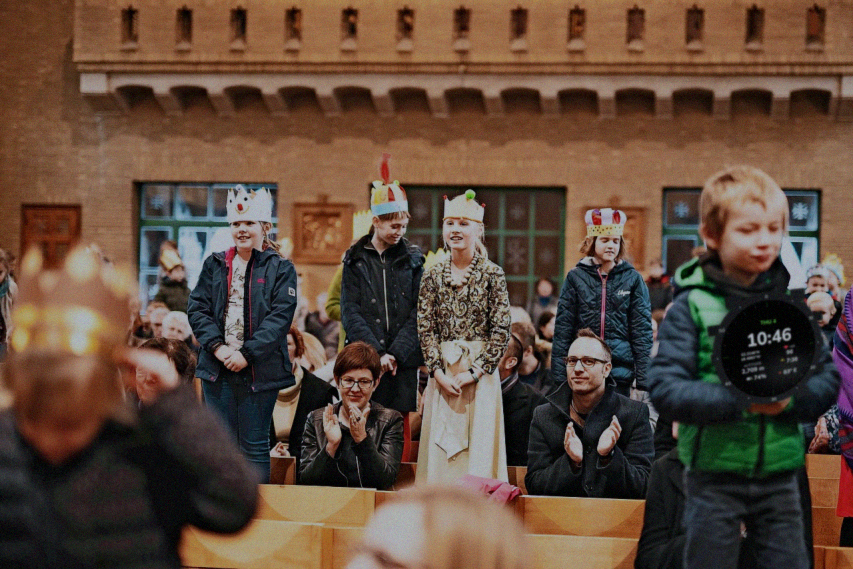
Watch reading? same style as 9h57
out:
10h46
